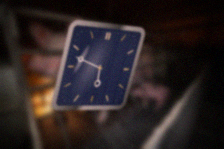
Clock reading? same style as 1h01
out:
5h48
